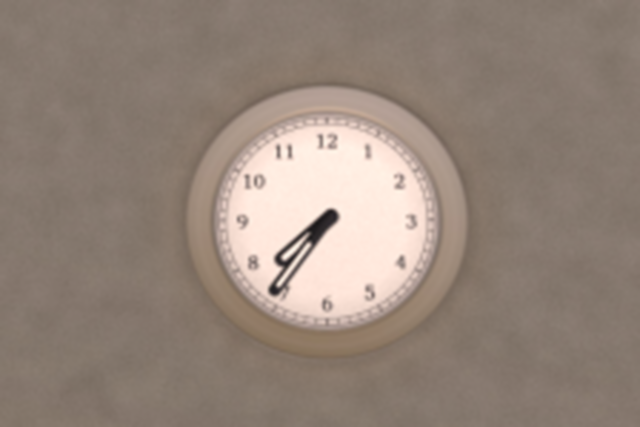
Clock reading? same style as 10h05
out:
7h36
